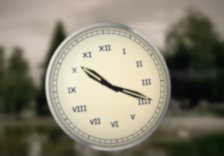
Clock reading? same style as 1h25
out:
10h19
